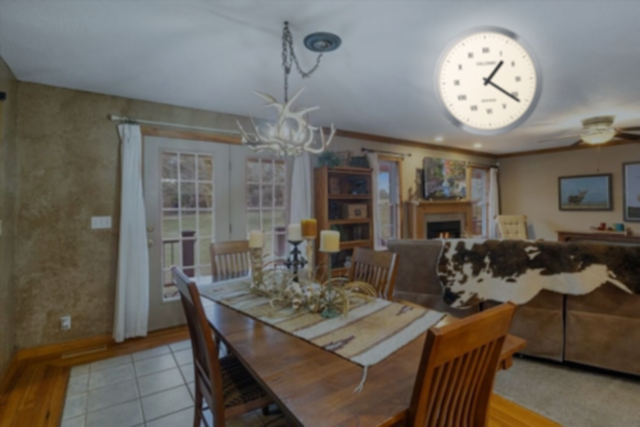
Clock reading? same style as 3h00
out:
1h21
